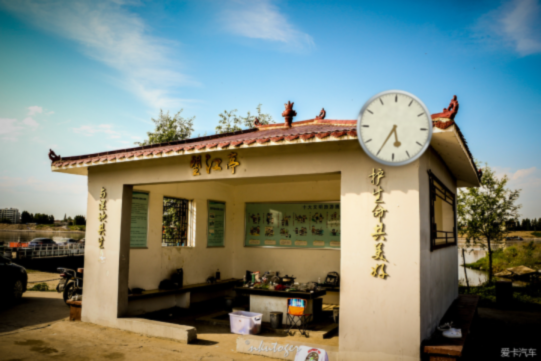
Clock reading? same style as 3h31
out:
5h35
